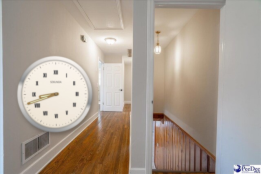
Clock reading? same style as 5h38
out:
8h42
